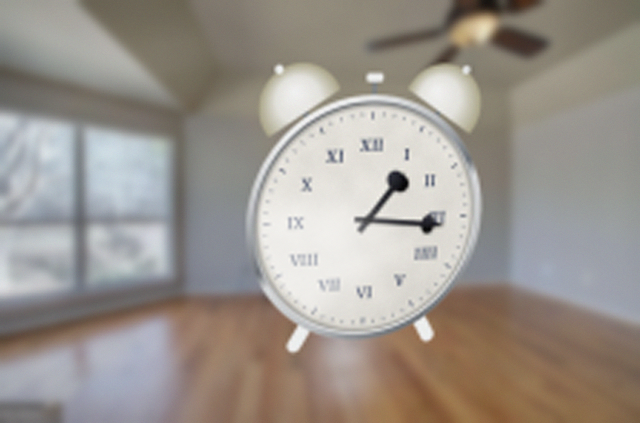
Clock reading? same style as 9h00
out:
1h16
